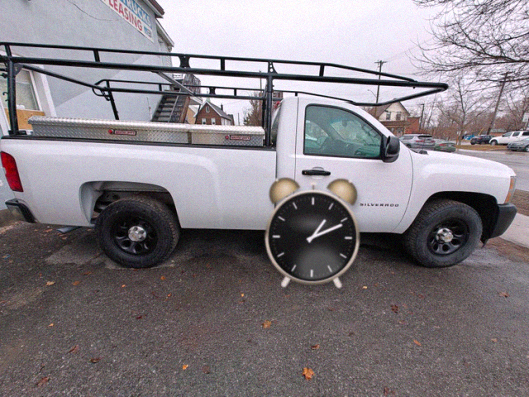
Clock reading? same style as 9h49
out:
1h11
